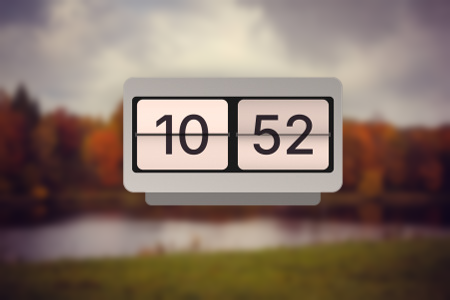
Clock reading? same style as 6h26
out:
10h52
